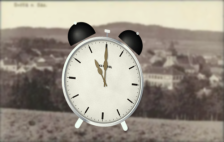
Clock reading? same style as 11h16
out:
11h00
